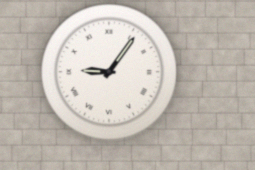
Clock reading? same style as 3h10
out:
9h06
